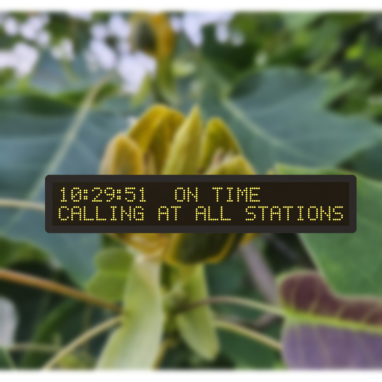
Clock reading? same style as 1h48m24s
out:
10h29m51s
